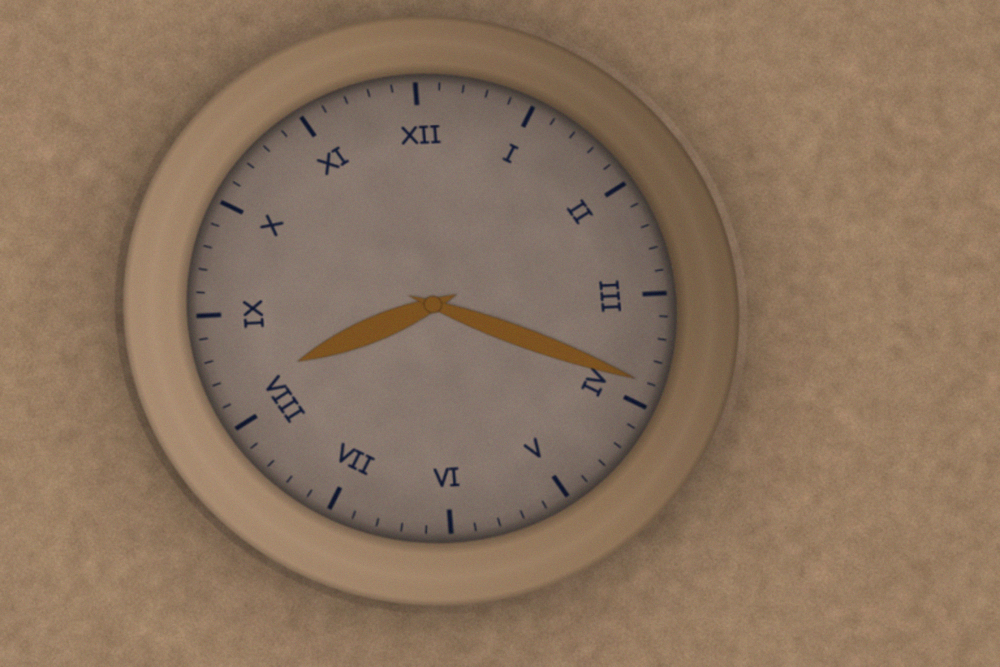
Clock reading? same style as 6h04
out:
8h19
